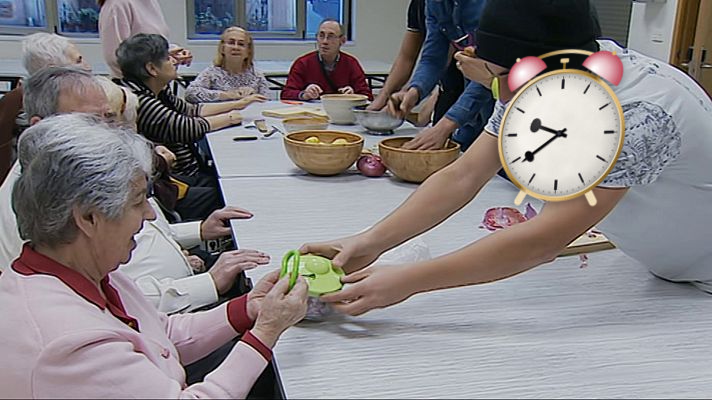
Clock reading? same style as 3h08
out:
9h39
